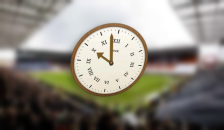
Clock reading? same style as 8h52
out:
9h58
